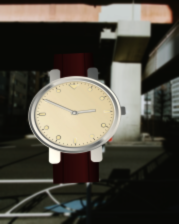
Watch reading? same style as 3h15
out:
2h50
